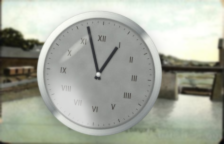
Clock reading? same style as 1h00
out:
12h57
